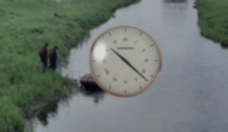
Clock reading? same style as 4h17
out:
10h22
